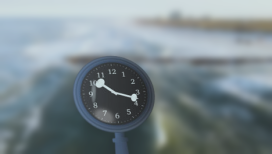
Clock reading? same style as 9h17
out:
10h18
